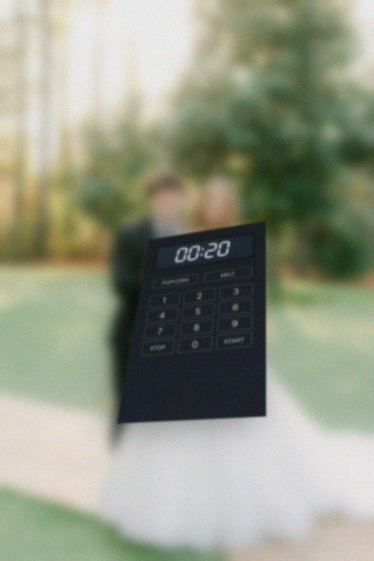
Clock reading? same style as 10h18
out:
0h20
